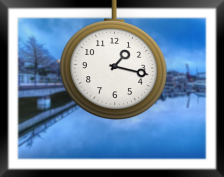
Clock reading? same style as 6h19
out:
1h17
